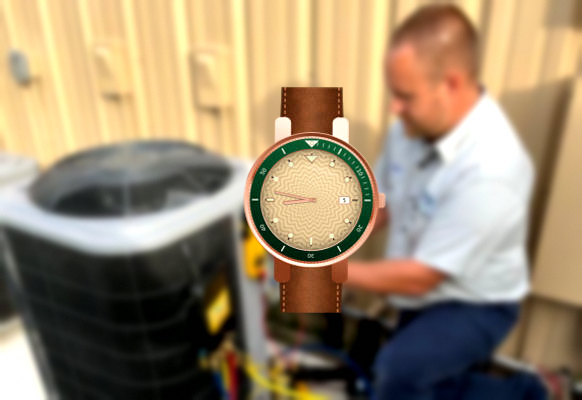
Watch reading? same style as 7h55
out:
8h47
